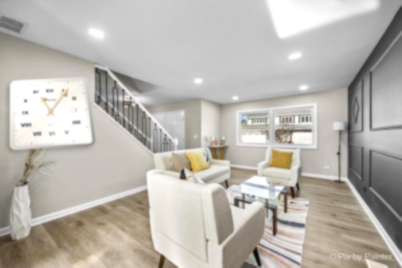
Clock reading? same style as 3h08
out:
11h06
